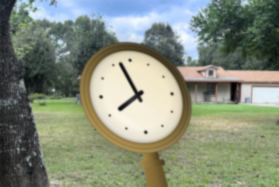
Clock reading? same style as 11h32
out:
7h57
